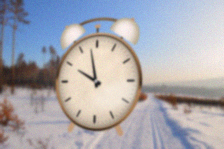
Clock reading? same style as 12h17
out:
9h58
